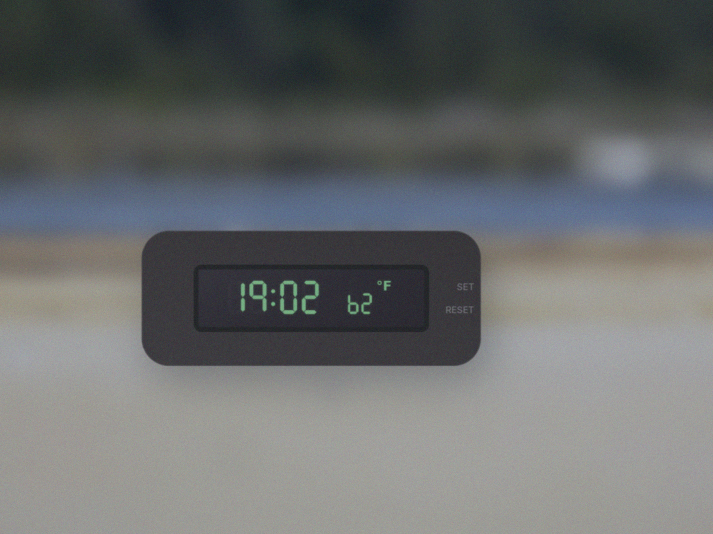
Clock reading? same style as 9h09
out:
19h02
